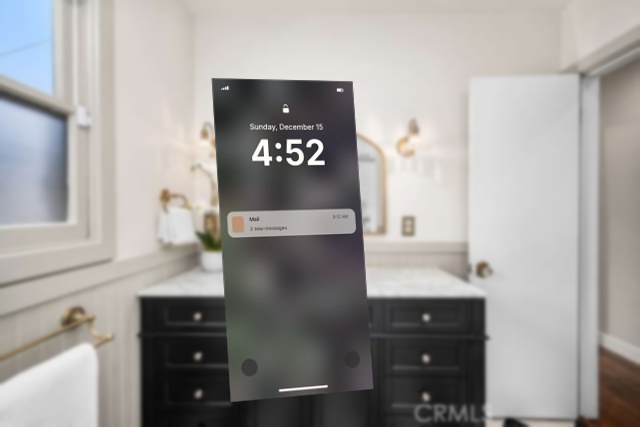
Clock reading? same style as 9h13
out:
4h52
